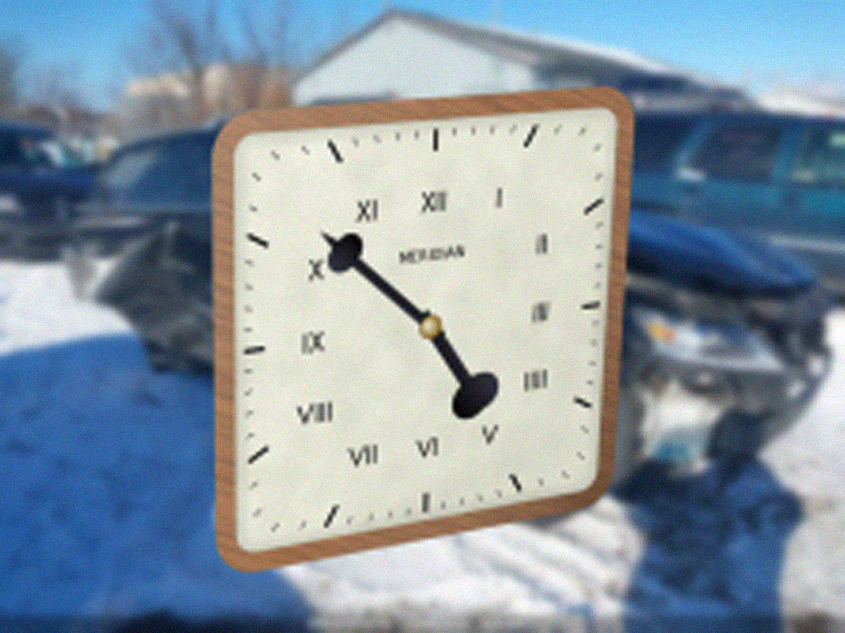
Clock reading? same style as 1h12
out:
4h52
